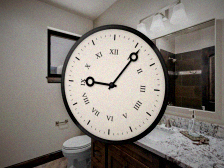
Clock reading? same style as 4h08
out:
9h06
